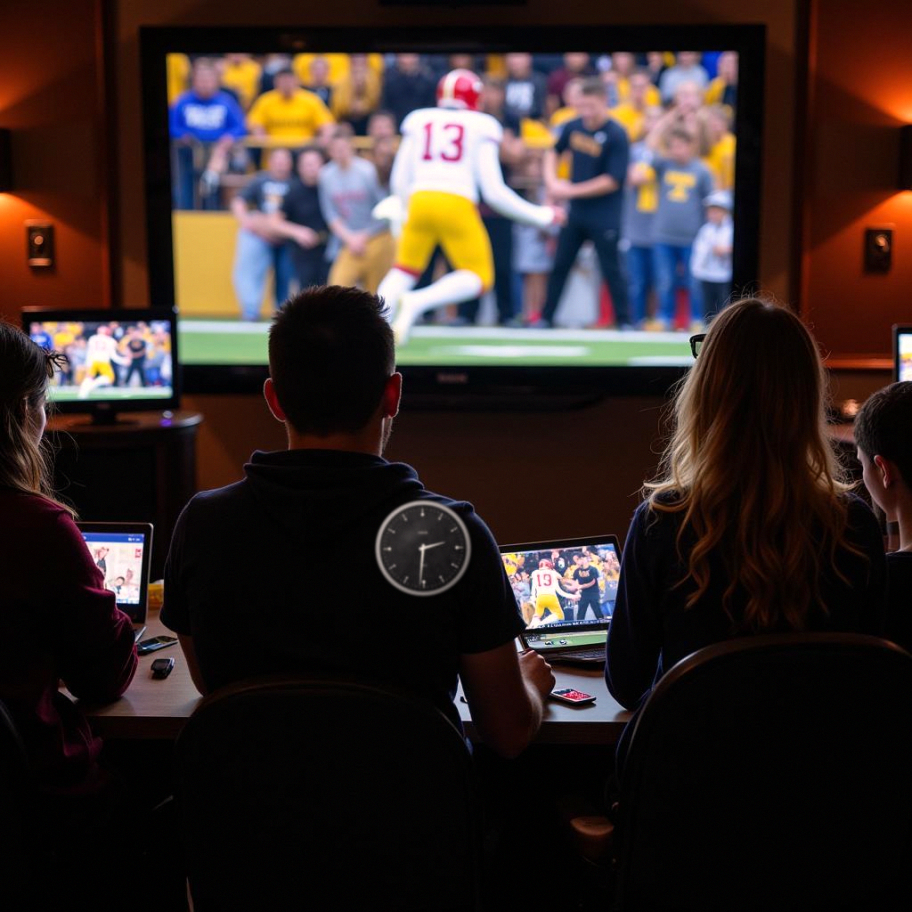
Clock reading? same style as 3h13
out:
2h31
